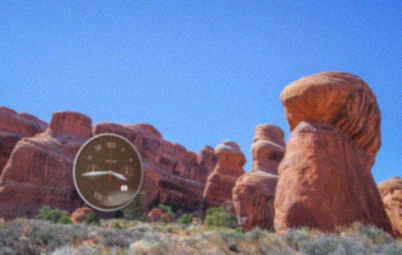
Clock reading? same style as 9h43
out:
3h44
